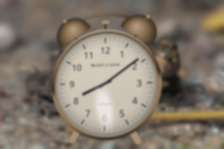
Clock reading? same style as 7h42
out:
8h09
